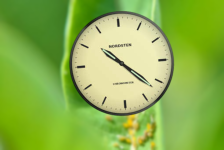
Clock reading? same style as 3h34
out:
10h22
